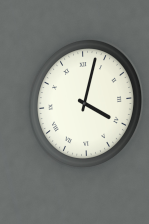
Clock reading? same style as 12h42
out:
4h03
